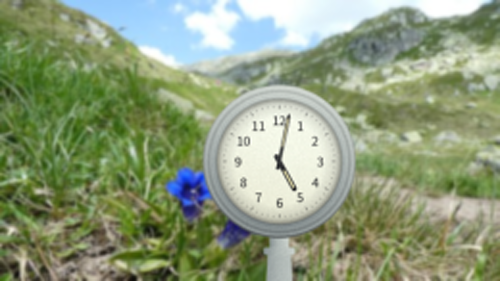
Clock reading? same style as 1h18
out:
5h02
